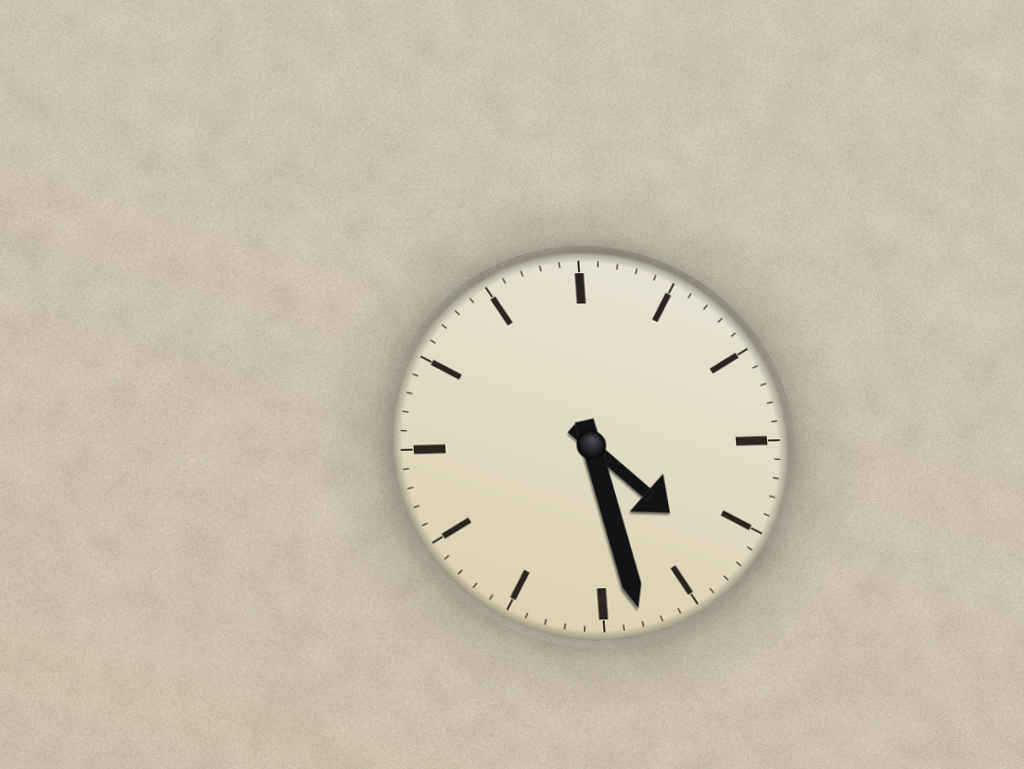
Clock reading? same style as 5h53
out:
4h28
